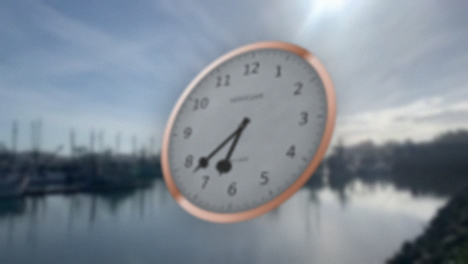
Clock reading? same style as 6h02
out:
6h38
